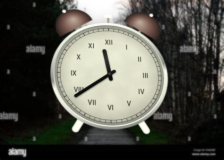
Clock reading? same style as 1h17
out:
11h39
